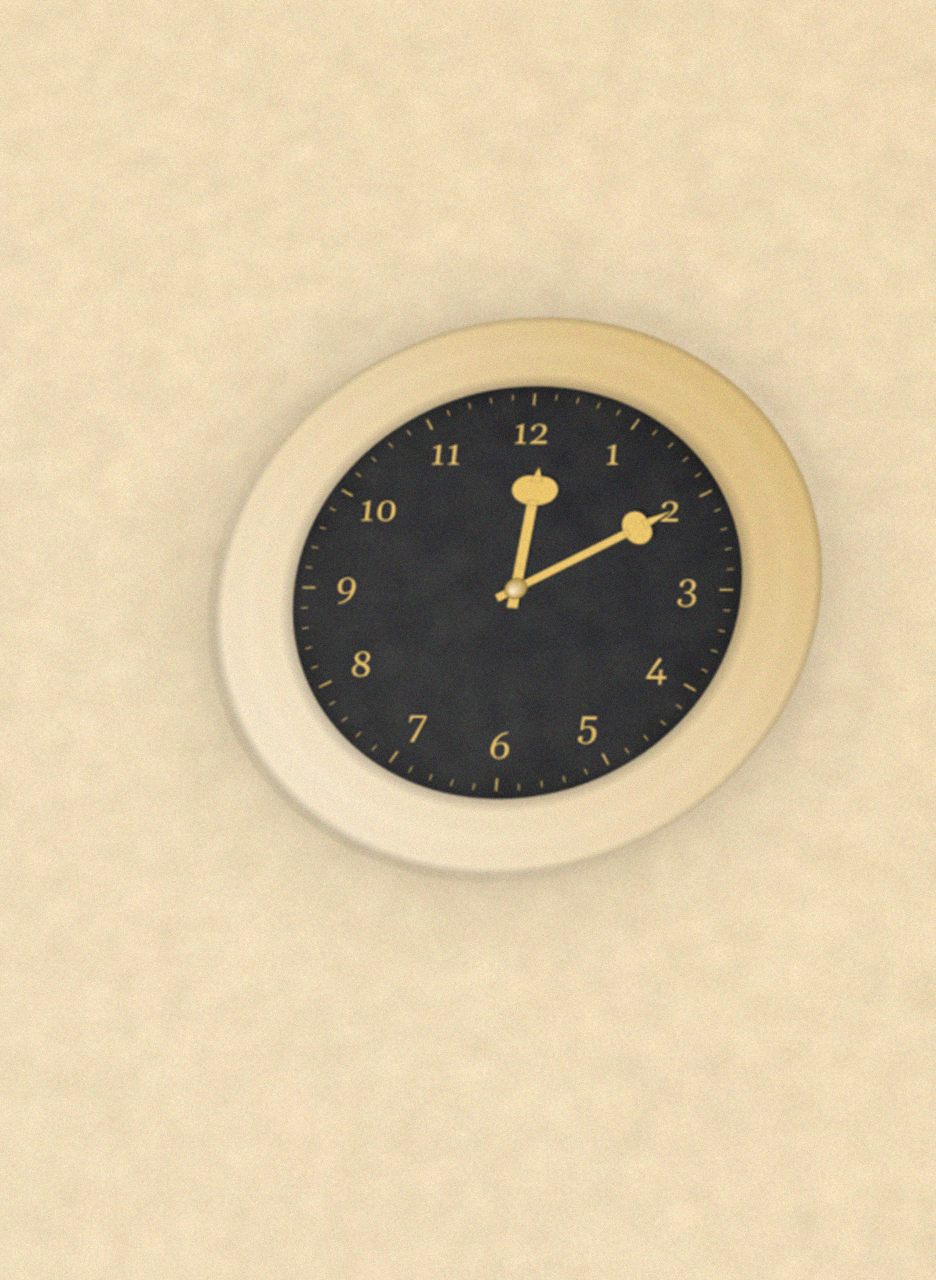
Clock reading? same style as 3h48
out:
12h10
